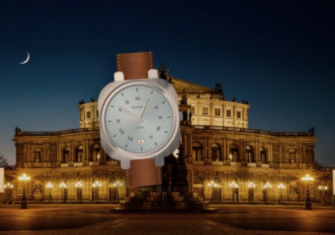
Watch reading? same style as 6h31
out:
12h51
